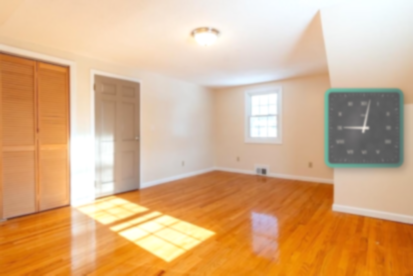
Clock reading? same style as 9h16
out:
9h02
